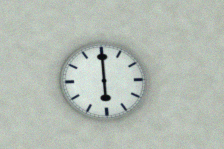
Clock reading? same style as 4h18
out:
6h00
